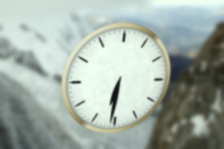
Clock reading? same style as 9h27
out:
6h31
